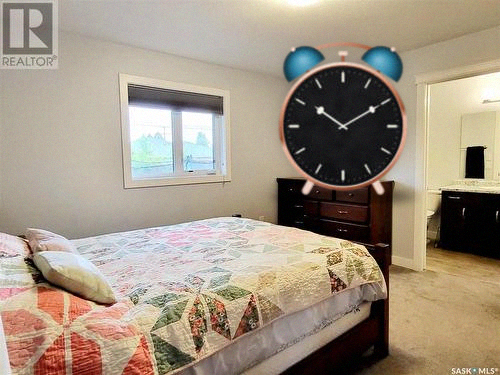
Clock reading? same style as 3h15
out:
10h10
